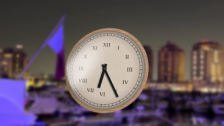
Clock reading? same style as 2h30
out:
6h25
